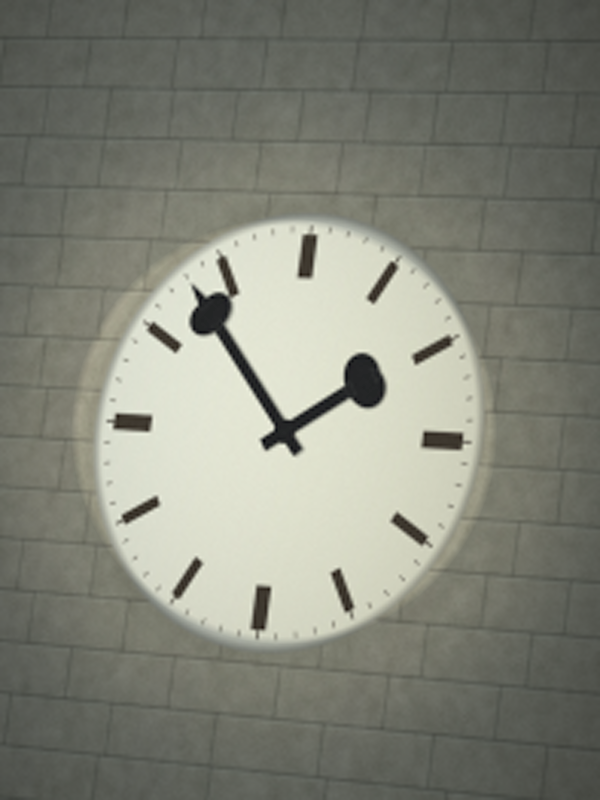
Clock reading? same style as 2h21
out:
1h53
